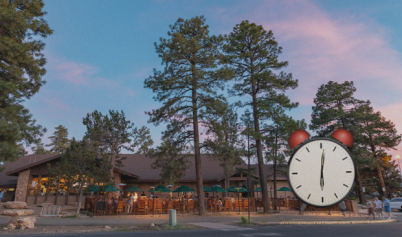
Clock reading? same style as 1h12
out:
6h01
